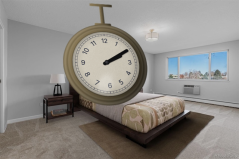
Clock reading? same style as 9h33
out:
2h10
